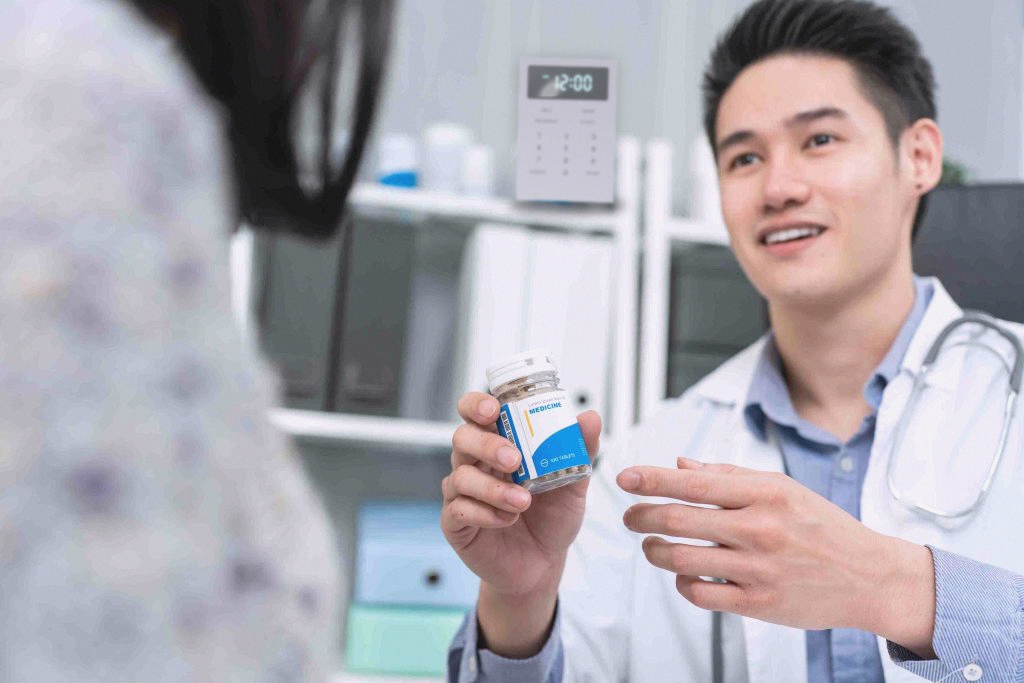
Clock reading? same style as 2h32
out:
12h00
